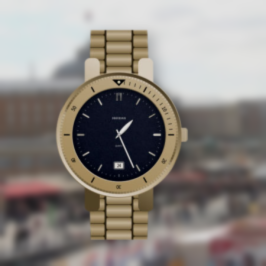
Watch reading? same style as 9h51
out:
1h26
